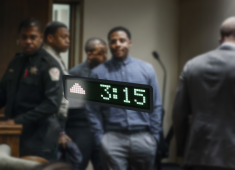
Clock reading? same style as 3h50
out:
3h15
